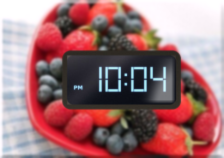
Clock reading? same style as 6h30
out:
10h04
